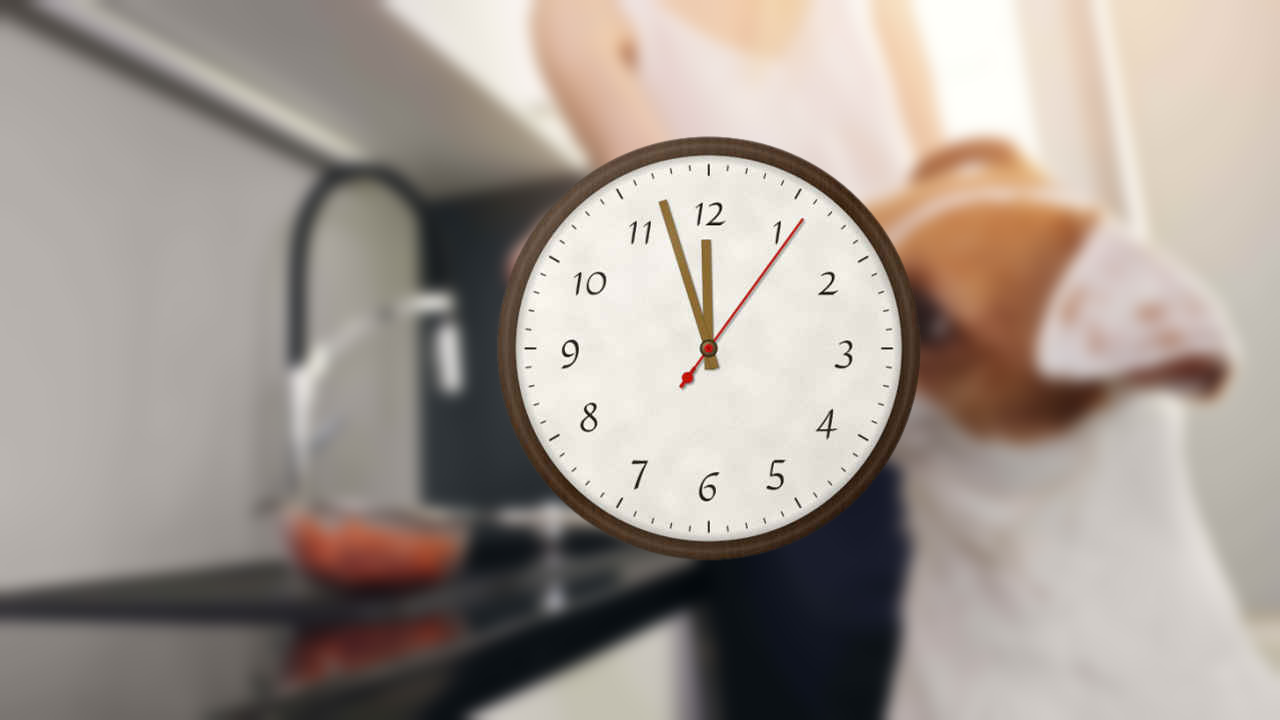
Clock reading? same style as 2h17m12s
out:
11h57m06s
